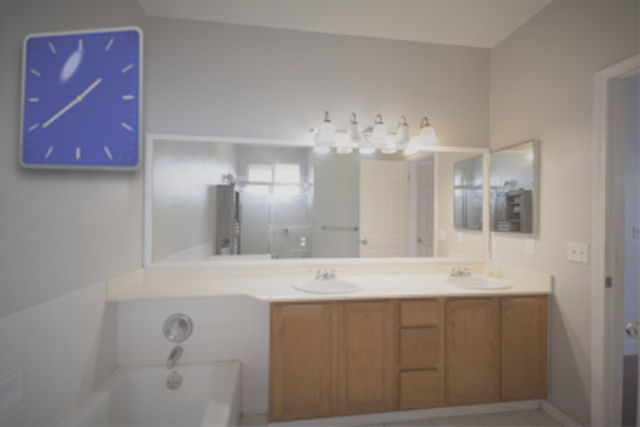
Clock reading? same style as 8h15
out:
1h39
